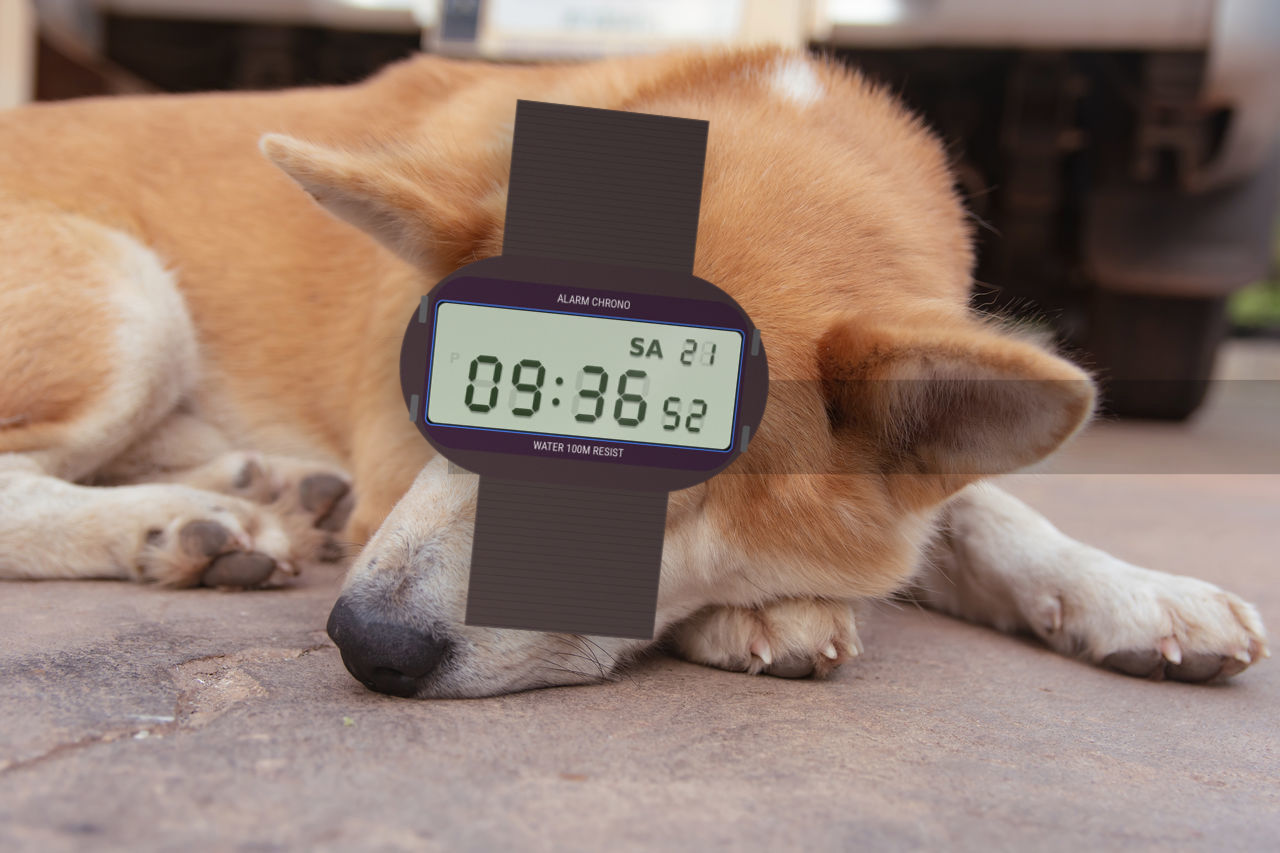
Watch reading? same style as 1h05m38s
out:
9h36m52s
